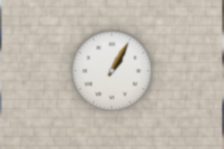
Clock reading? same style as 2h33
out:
1h05
